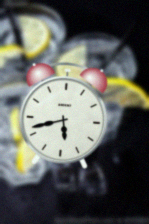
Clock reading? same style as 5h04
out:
5h42
